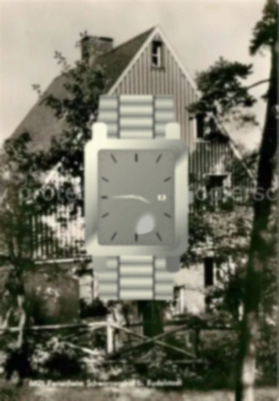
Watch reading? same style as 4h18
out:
3h45
